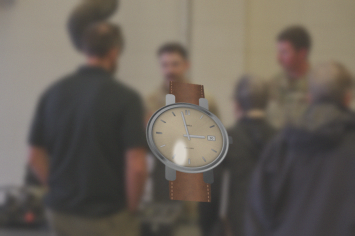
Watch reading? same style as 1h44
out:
2h58
